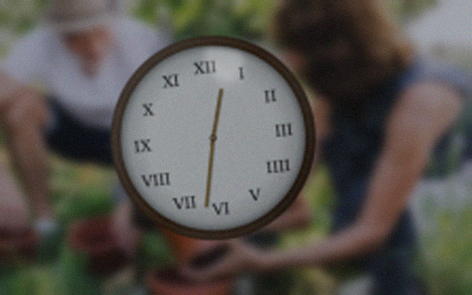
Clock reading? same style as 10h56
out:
12h32
